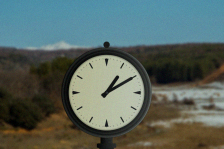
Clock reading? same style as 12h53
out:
1h10
